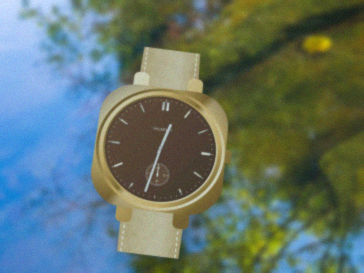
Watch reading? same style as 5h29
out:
12h32
